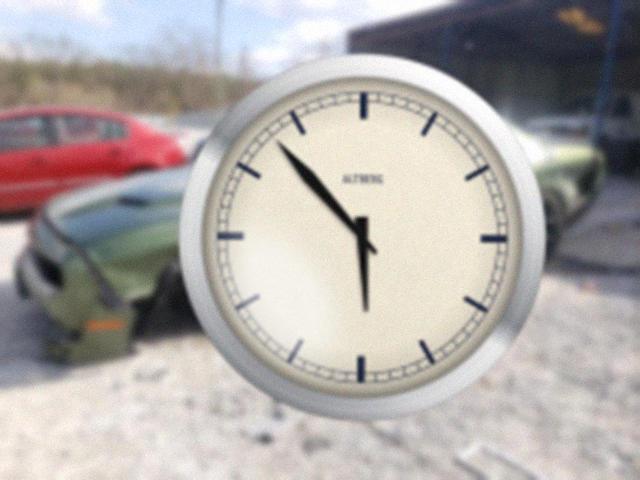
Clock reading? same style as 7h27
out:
5h53
